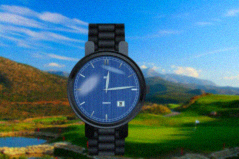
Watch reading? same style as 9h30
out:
12h14
